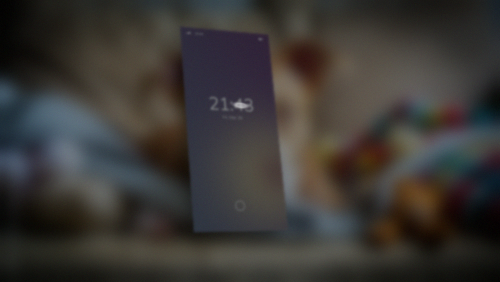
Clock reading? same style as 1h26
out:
21h43
